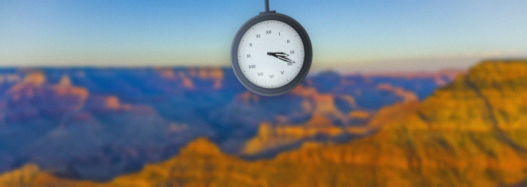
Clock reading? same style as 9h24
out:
3h19
